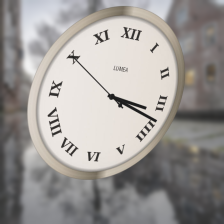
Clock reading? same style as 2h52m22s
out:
3h17m50s
